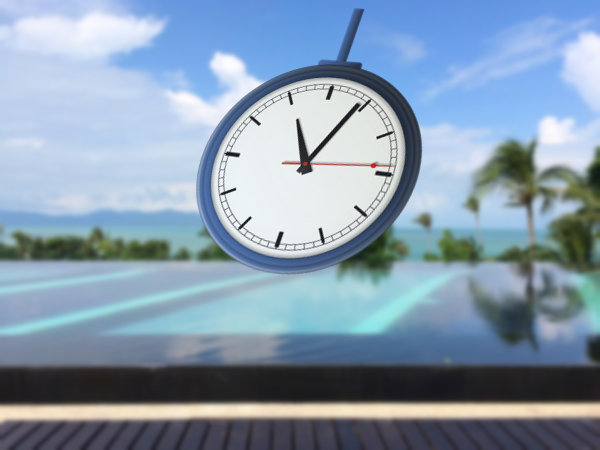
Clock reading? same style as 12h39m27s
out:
11h04m14s
